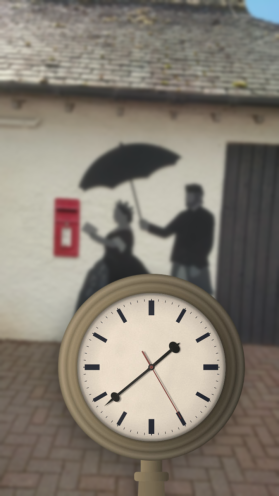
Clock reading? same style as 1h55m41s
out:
1h38m25s
